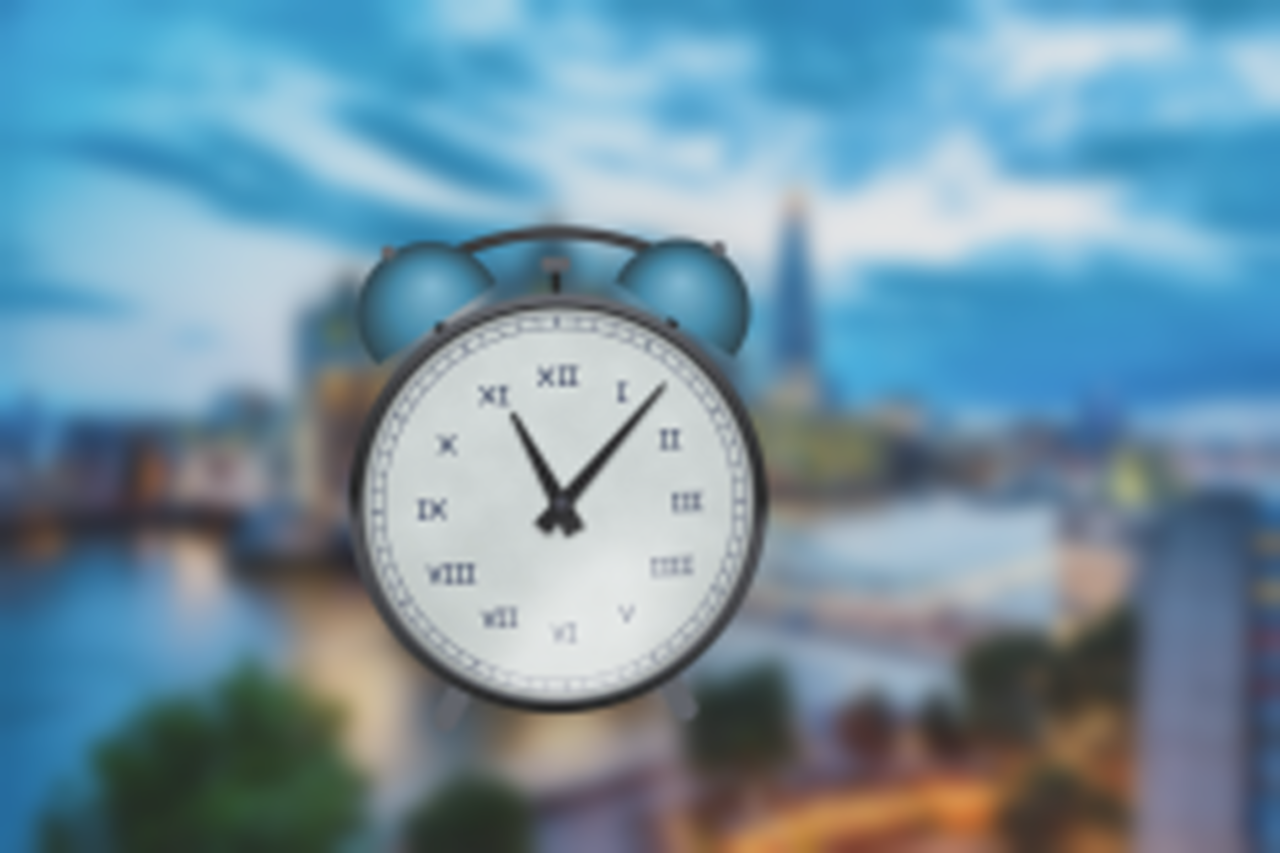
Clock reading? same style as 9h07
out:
11h07
